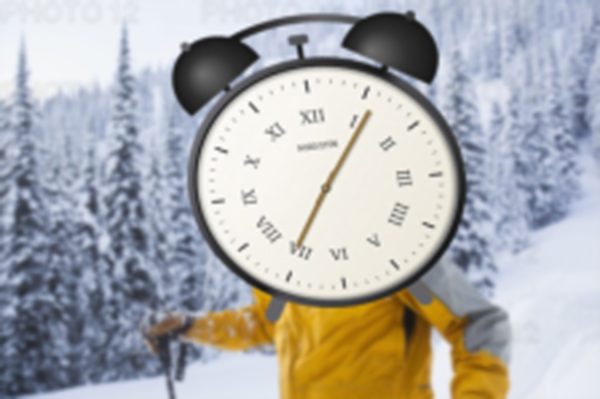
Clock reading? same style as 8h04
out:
7h06
